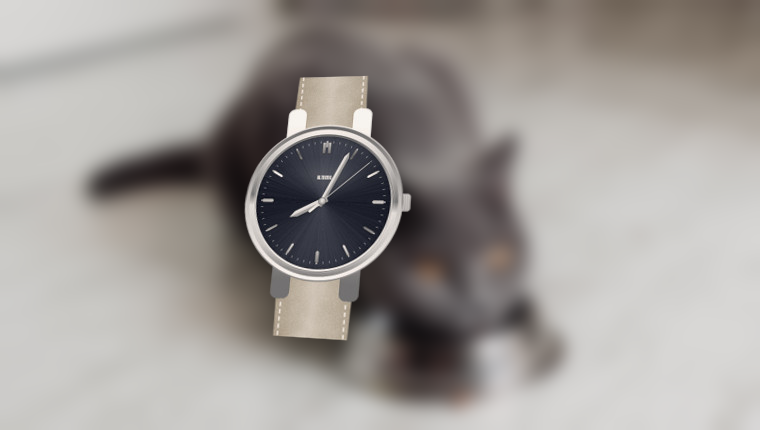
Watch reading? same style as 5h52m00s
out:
8h04m08s
